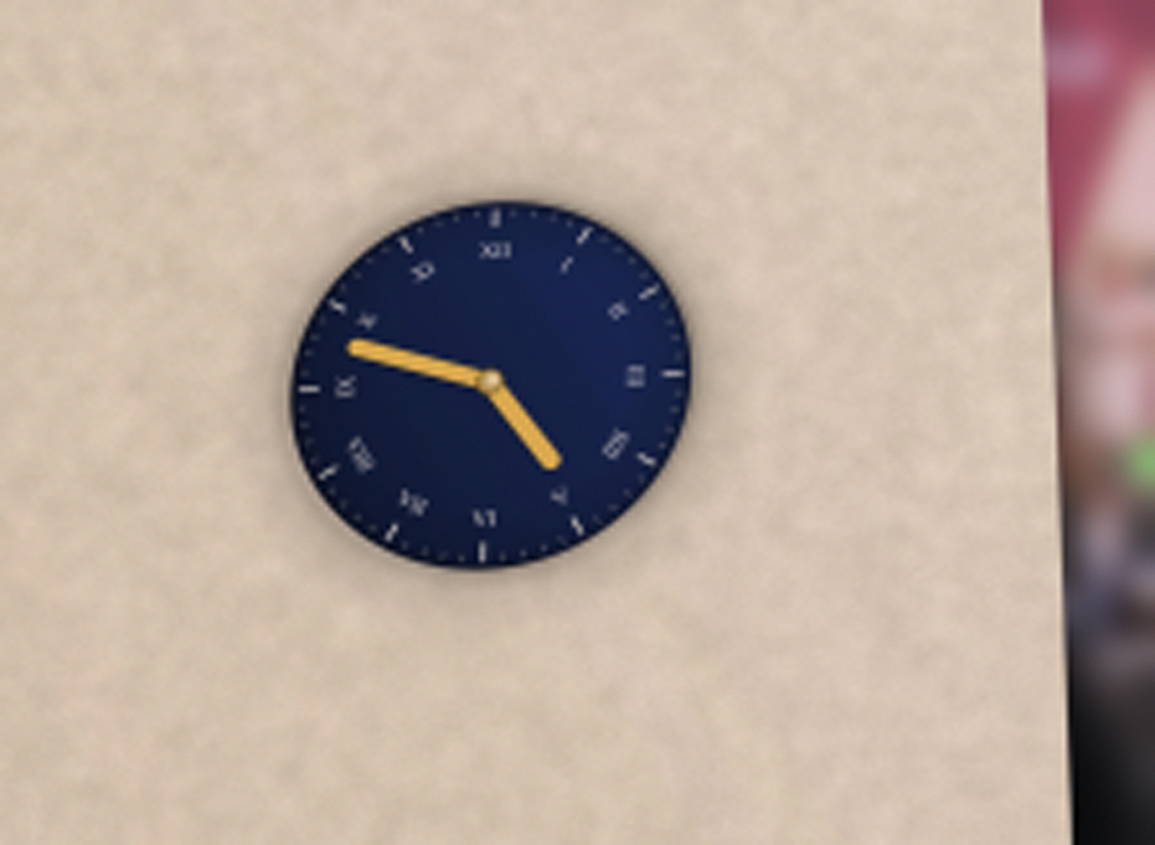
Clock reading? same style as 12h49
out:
4h48
